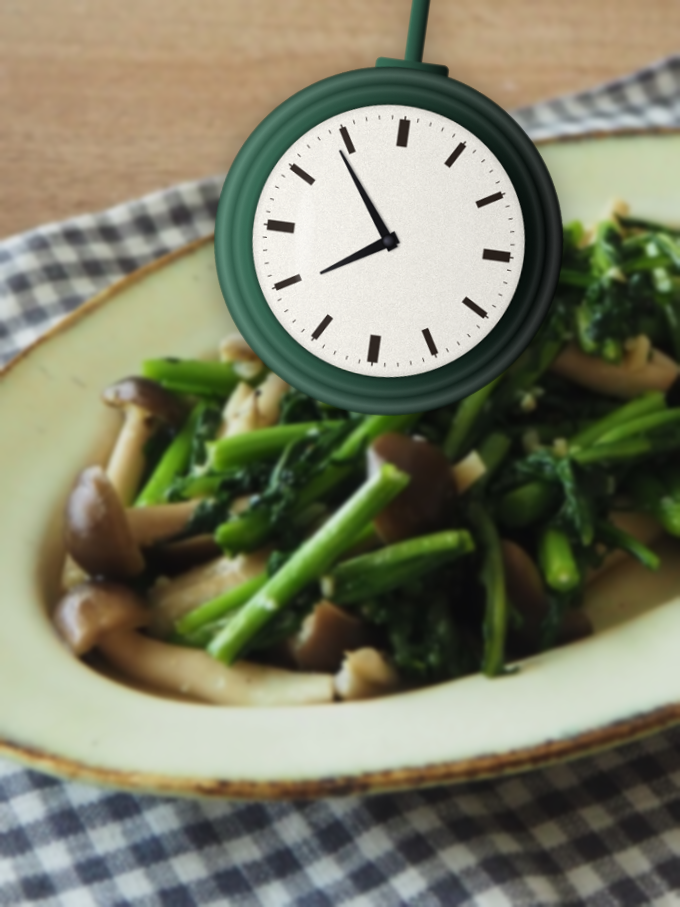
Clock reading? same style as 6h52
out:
7h54
